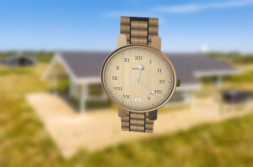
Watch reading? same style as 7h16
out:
12h22
